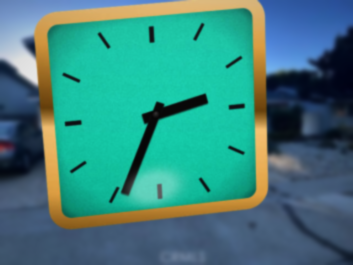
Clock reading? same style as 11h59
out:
2h34
